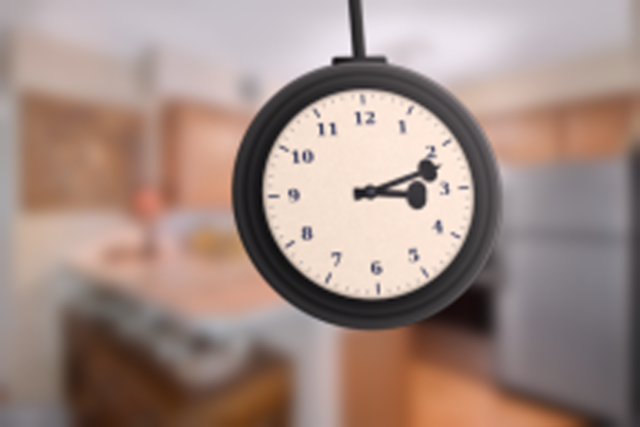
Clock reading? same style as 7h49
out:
3h12
